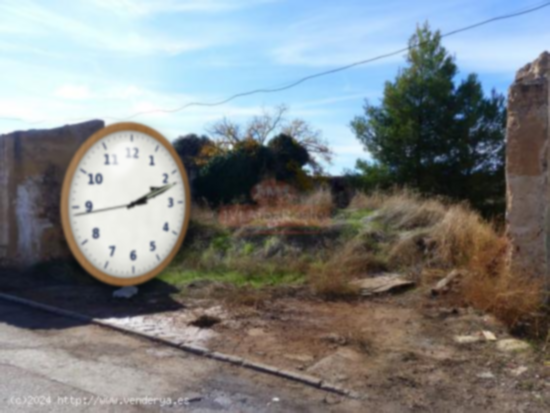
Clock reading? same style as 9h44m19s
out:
2h11m44s
